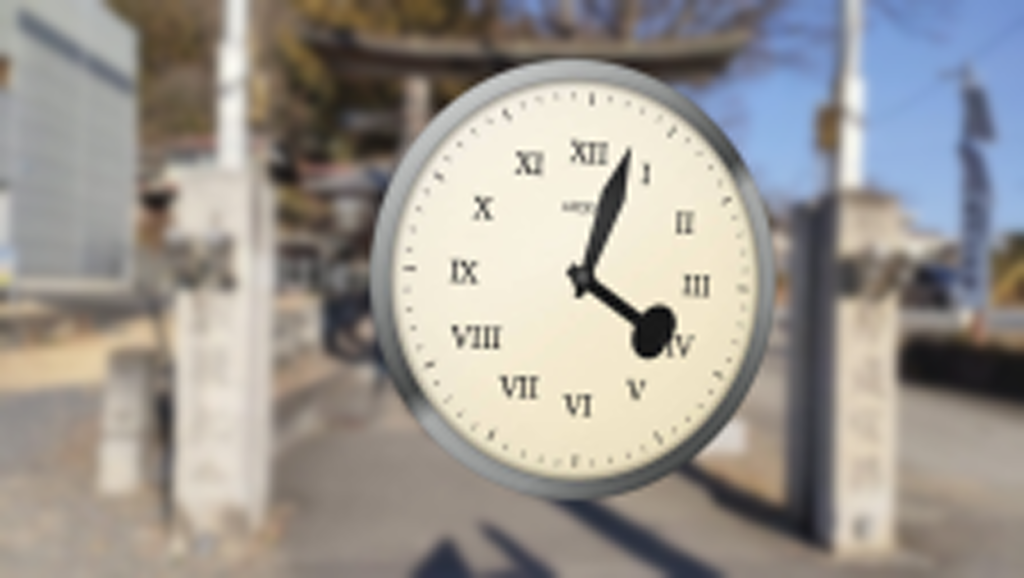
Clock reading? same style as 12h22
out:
4h03
